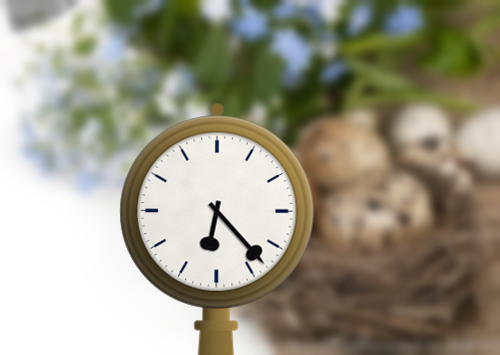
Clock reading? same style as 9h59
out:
6h23
